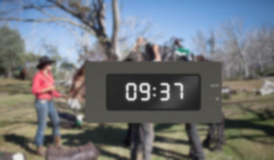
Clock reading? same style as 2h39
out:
9h37
